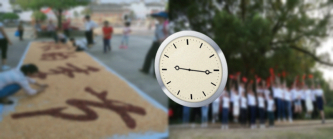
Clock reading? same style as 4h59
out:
9h16
